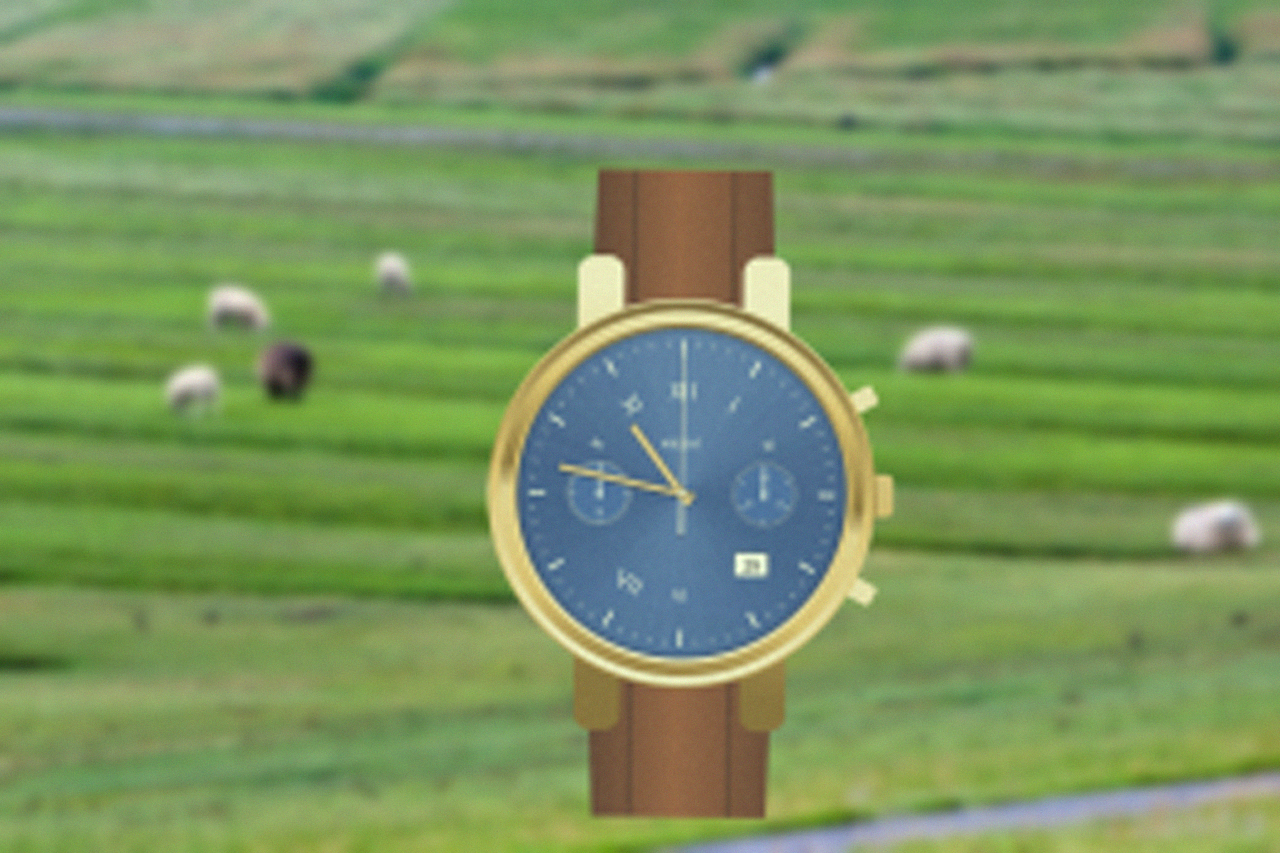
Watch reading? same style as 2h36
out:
10h47
